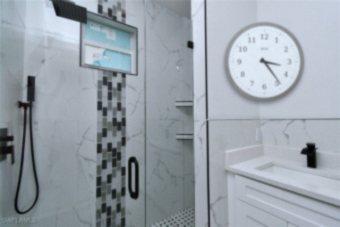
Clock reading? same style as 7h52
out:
3h24
